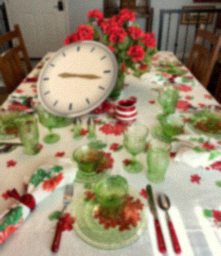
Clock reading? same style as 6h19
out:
9h17
